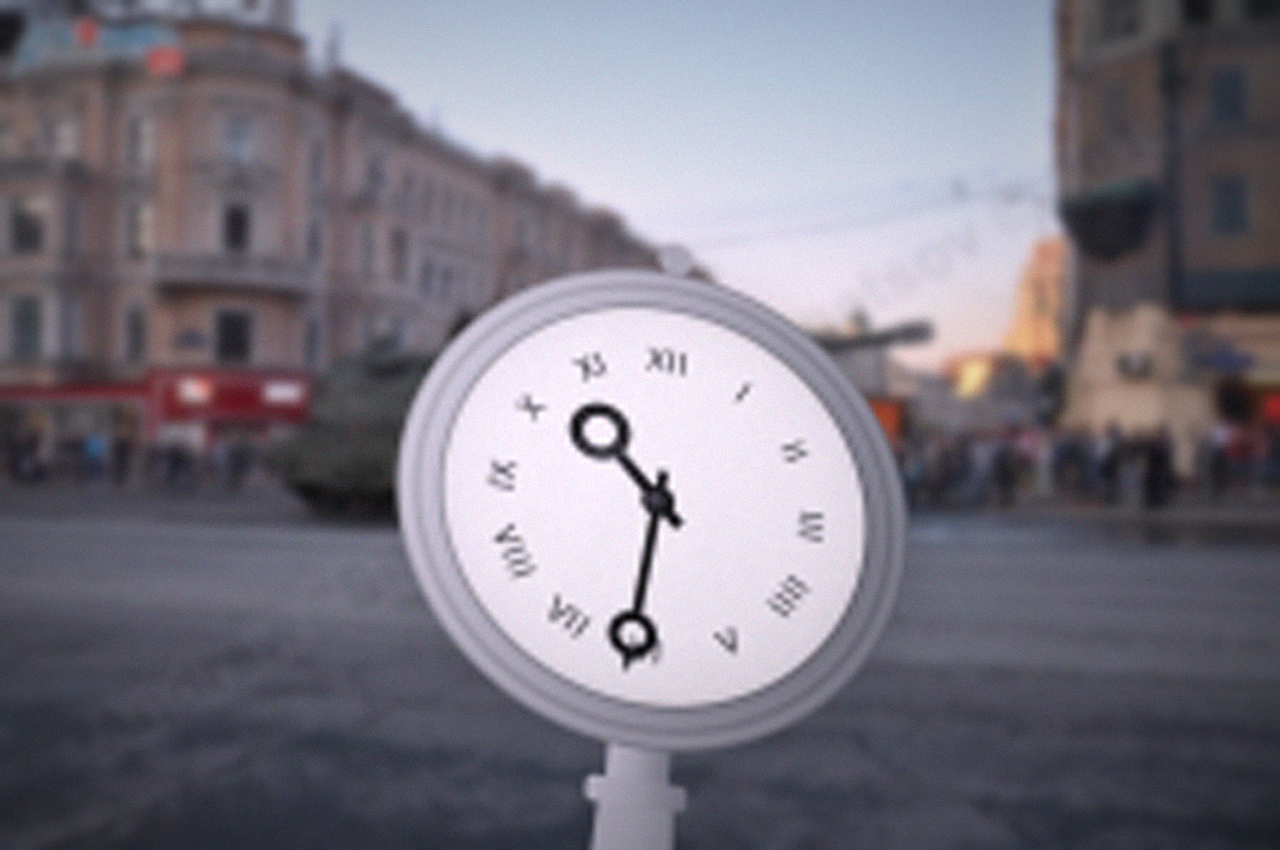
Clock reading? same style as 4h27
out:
10h31
